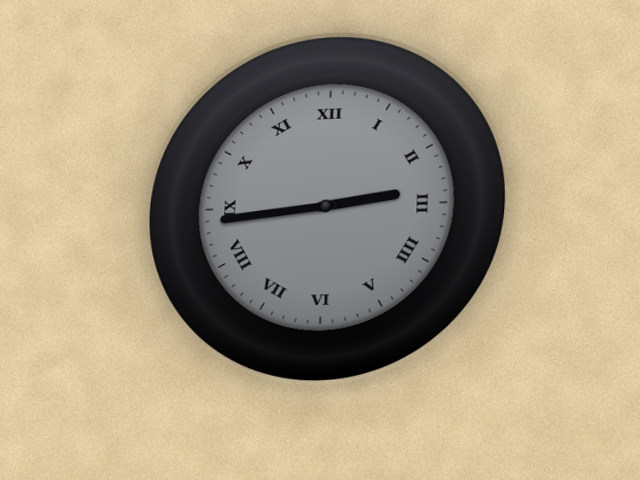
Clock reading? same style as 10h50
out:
2h44
